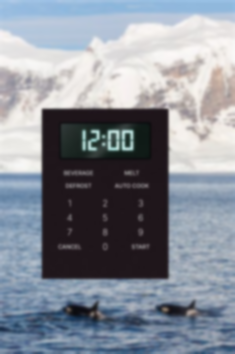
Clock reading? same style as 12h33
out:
12h00
